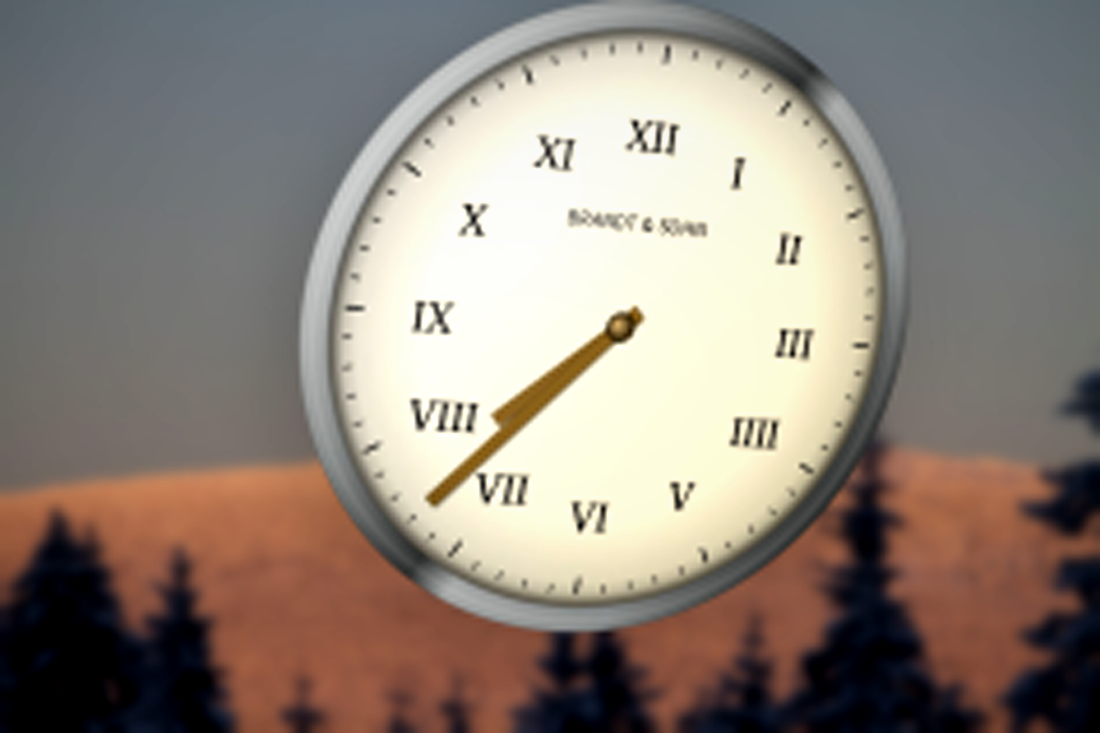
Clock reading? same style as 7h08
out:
7h37
